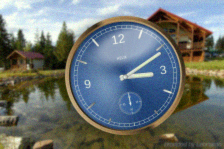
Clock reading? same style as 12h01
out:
3h11
